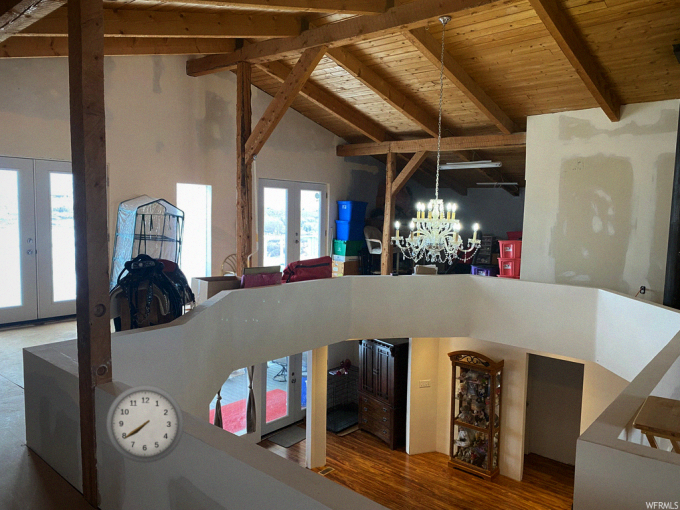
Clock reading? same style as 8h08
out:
7h39
